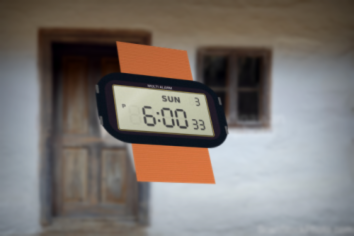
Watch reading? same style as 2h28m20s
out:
6h00m33s
